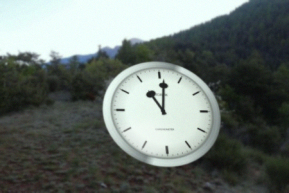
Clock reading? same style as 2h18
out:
11h01
